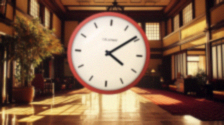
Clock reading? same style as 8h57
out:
4h09
